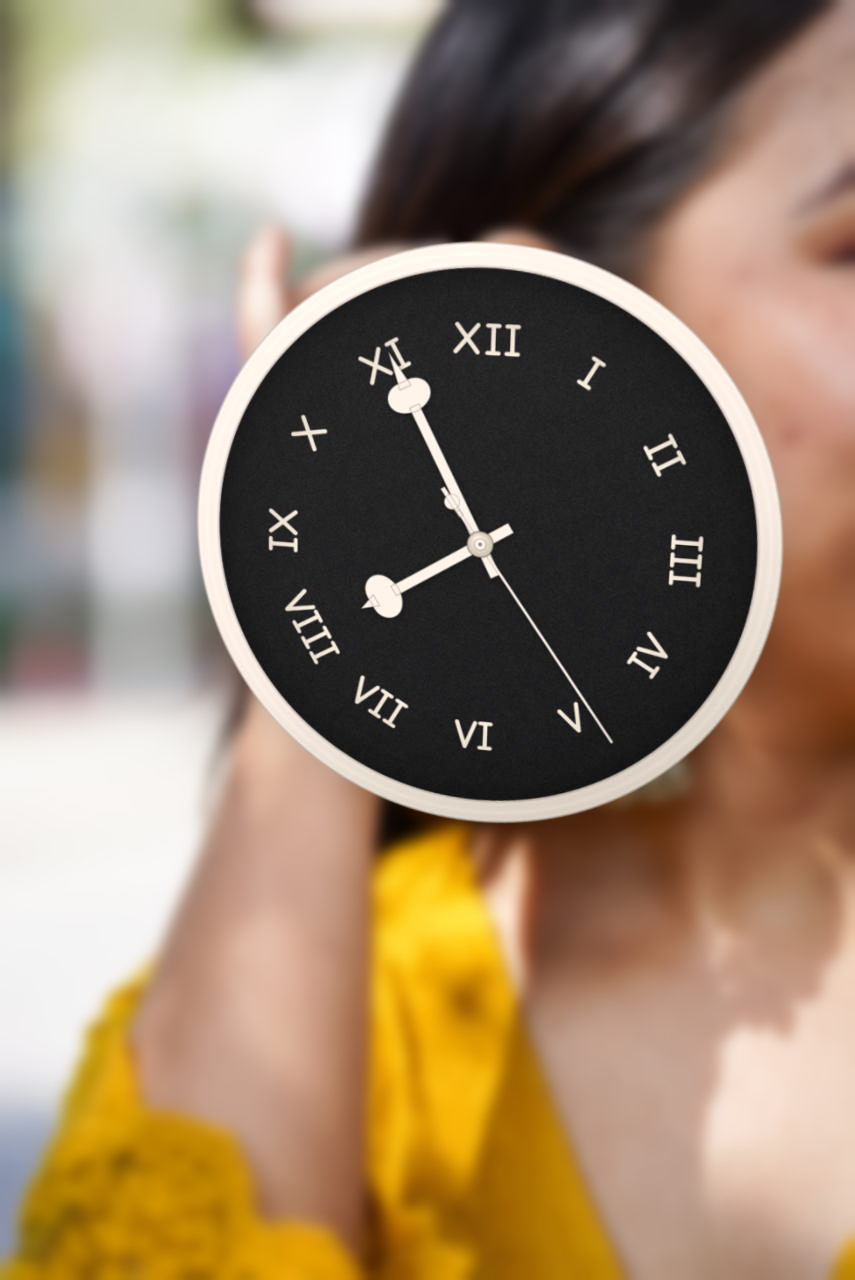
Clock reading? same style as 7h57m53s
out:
7h55m24s
